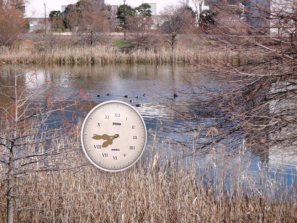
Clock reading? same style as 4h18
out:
7h44
